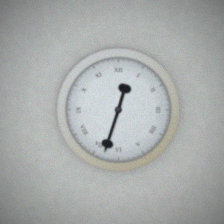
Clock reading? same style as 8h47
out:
12h33
